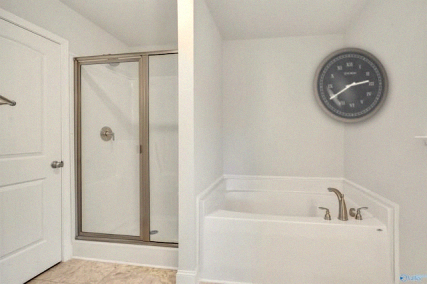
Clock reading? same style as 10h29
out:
2h40
